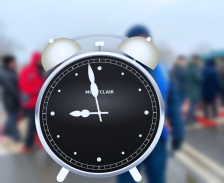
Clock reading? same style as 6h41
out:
8h58
